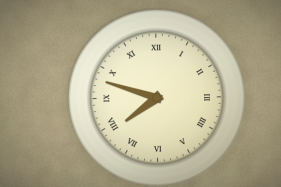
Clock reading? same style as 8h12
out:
7h48
